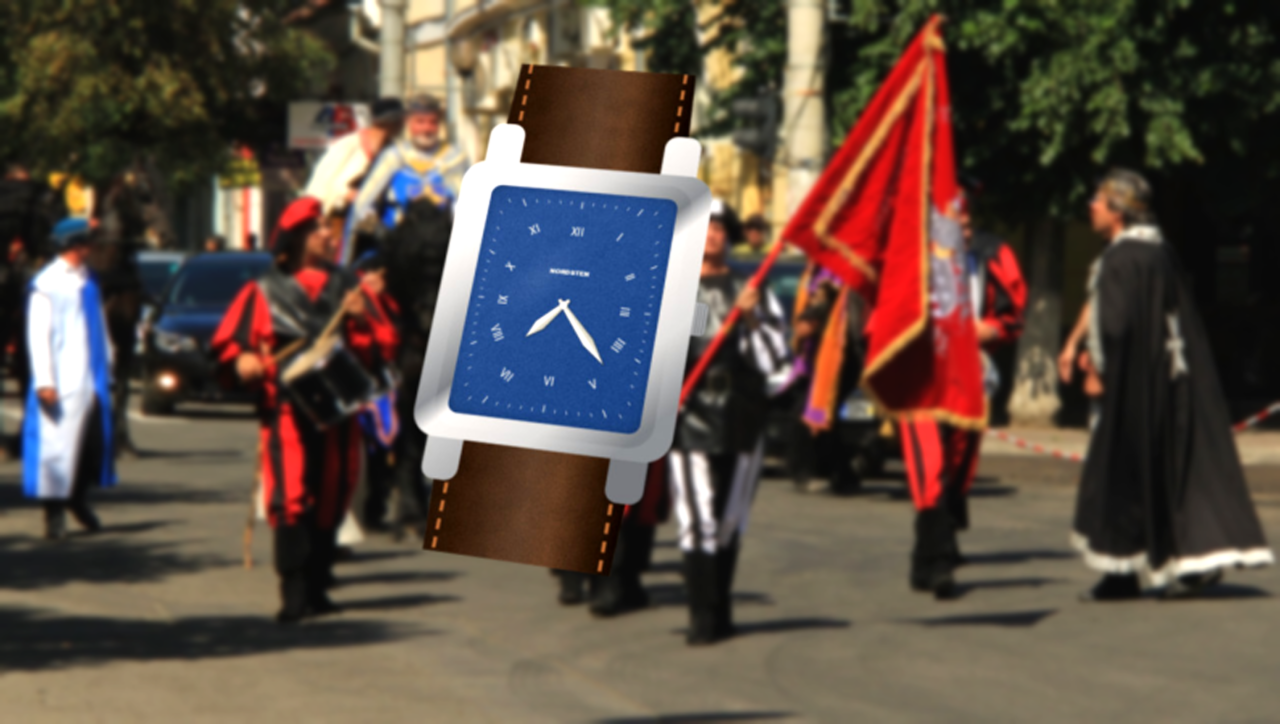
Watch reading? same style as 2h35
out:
7h23
